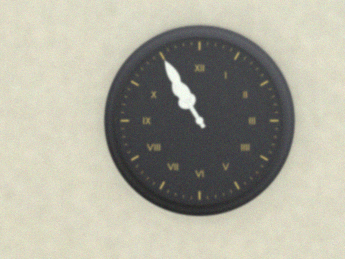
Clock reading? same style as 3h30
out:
10h55
